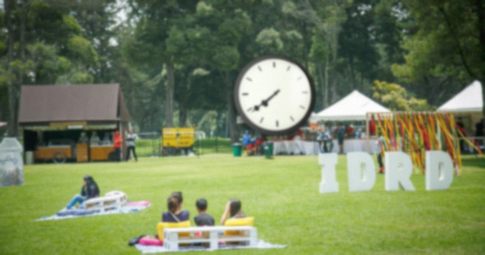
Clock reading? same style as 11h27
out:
7h39
